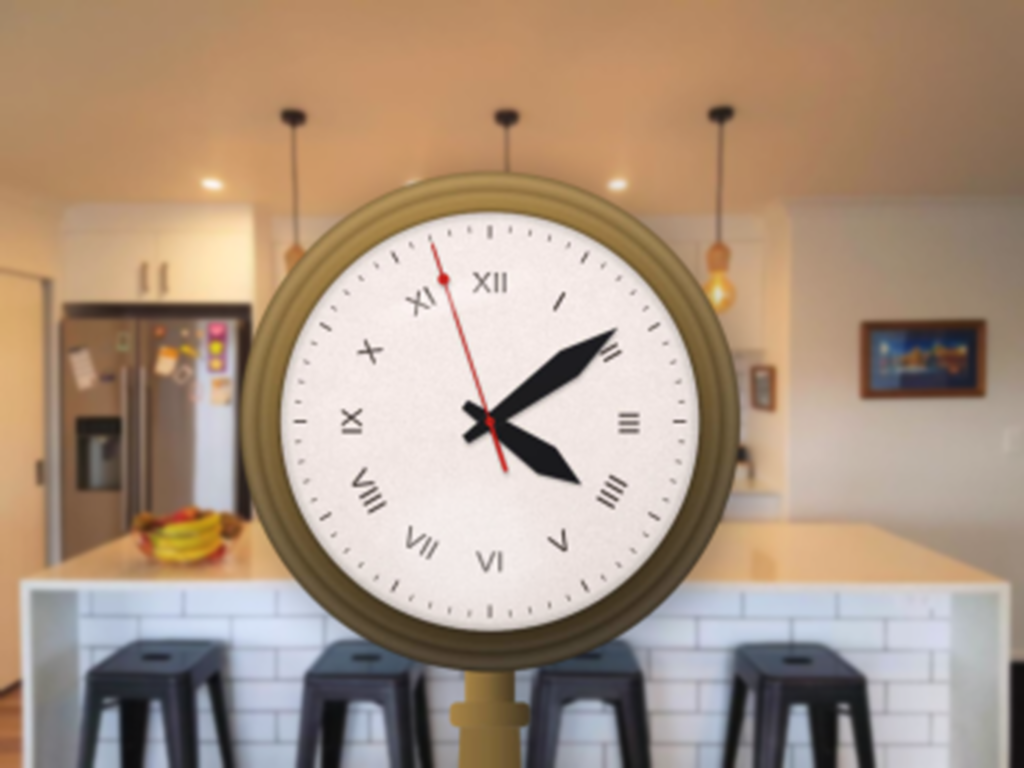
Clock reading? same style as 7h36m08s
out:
4h08m57s
